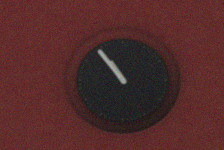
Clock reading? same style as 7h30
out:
10h54
